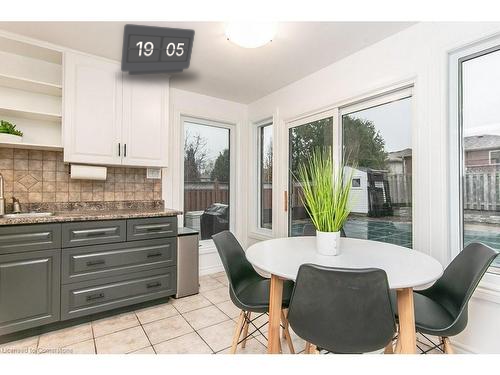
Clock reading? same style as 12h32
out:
19h05
